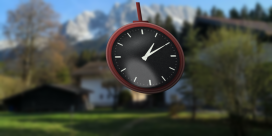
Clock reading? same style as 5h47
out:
1h10
